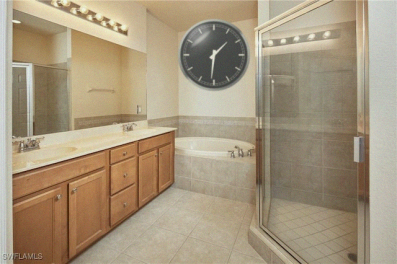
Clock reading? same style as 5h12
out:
1h31
